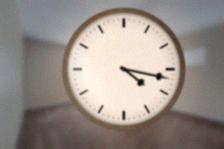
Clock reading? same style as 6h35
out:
4h17
